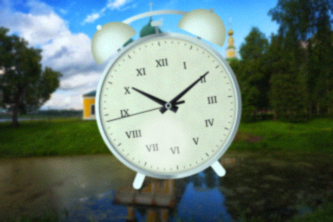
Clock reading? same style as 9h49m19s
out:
10h09m44s
